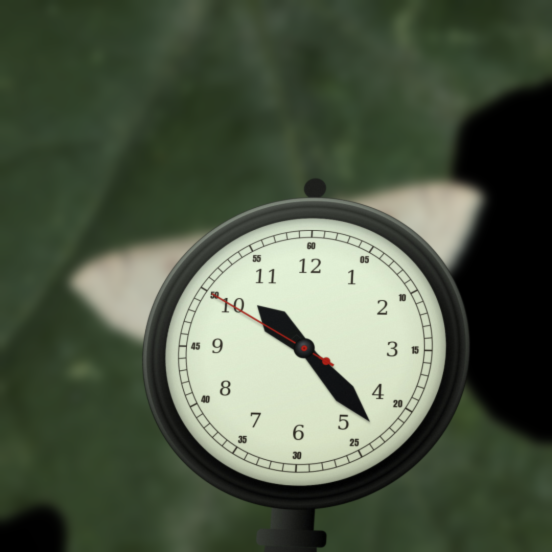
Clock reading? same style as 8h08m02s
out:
10h22m50s
